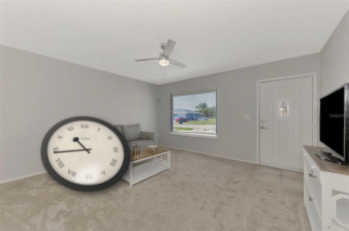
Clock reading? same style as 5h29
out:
10h44
